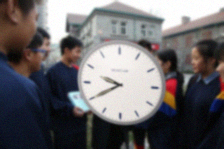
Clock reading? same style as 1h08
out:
9h40
